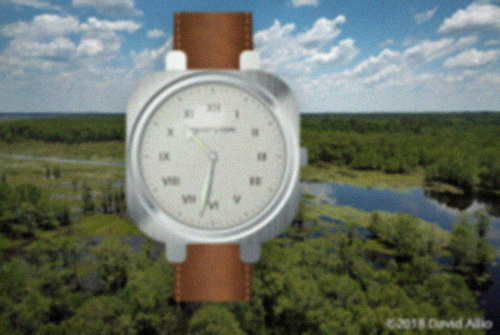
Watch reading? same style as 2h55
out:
10h32
